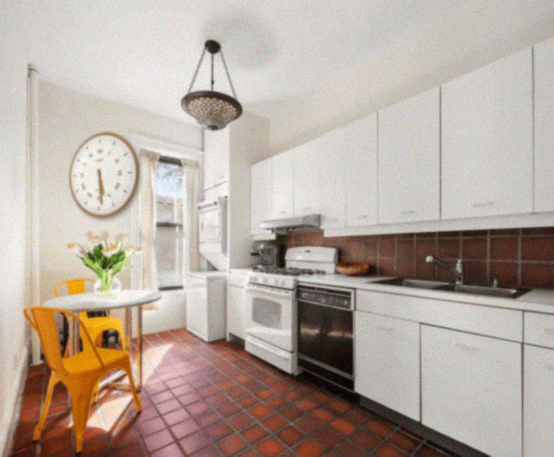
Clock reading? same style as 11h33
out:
5h29
